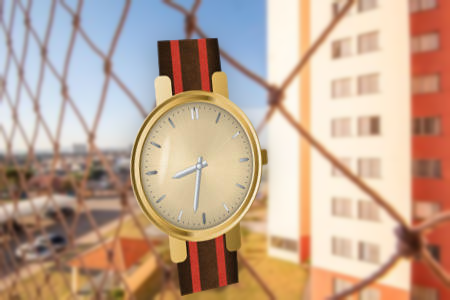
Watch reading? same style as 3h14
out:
8h32
